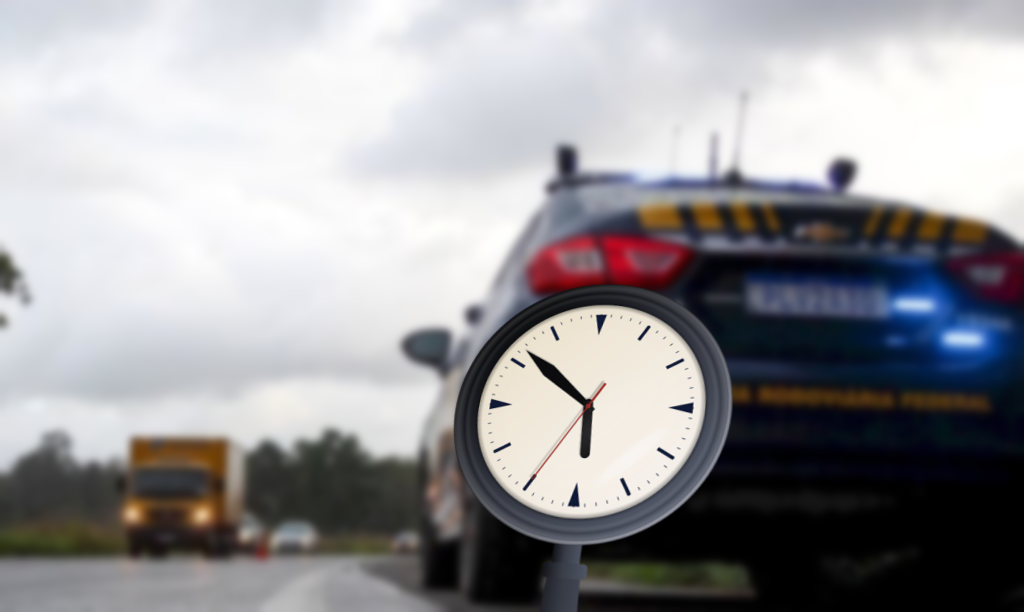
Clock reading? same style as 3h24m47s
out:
5h51m35s
